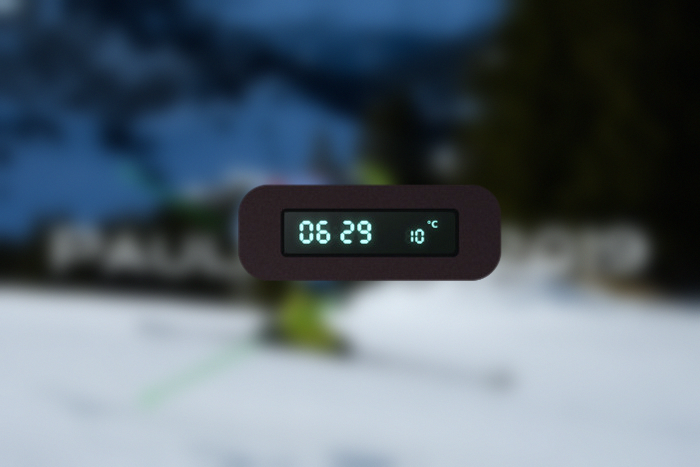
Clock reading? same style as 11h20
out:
6h29
